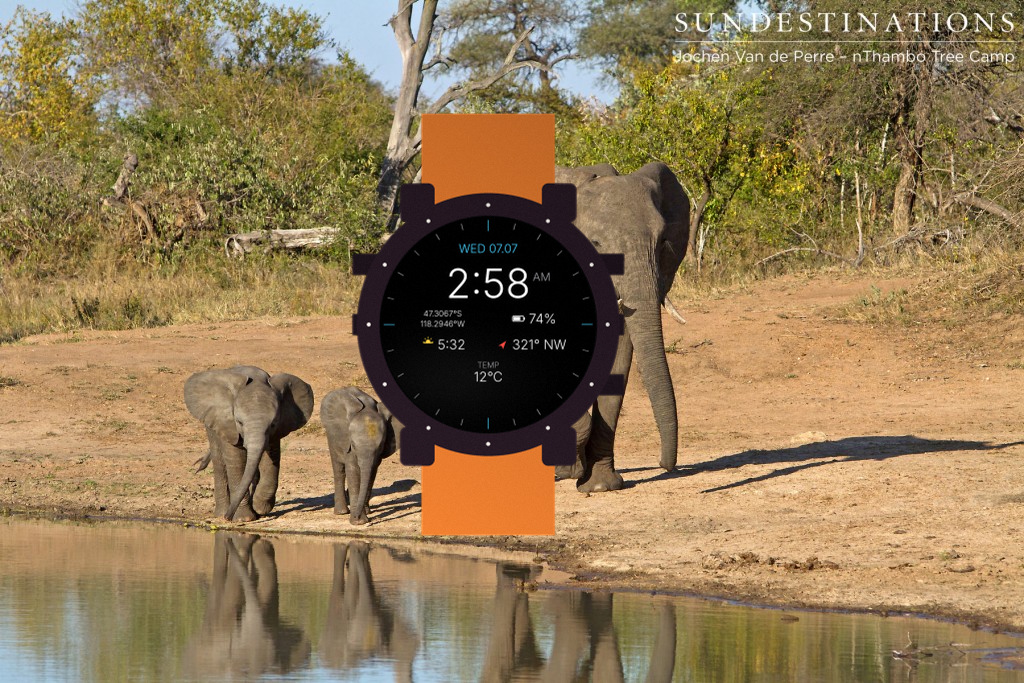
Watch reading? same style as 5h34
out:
2h58
